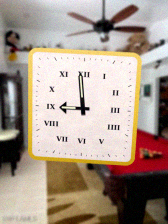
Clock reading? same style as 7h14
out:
8h59
